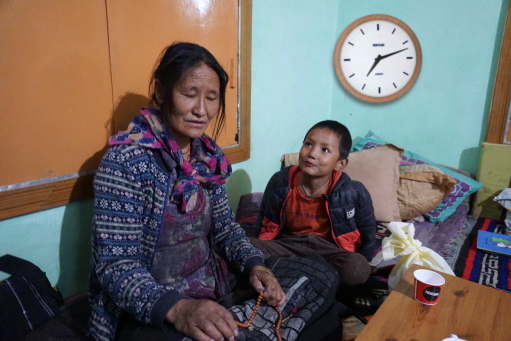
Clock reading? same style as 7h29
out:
7h12
